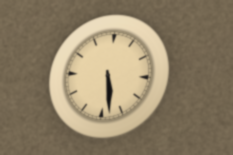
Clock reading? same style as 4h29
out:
5h28
